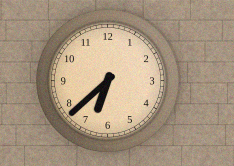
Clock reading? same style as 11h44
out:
6h38
